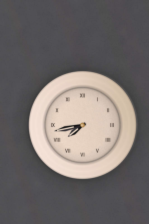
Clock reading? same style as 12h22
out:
7h43
